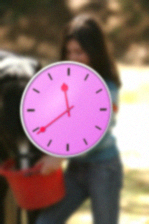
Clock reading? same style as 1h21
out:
11h39
